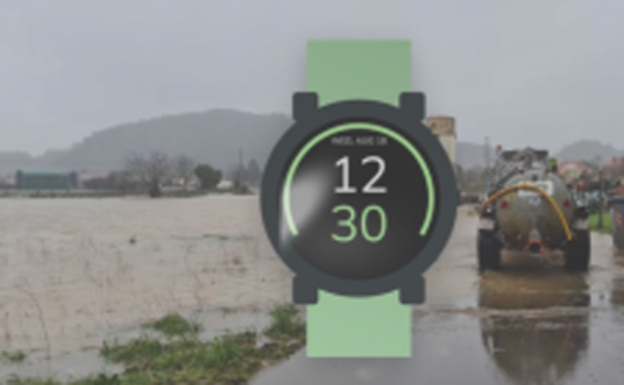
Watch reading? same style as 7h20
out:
12h30
